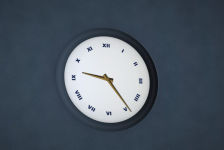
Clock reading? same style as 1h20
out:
9h24
